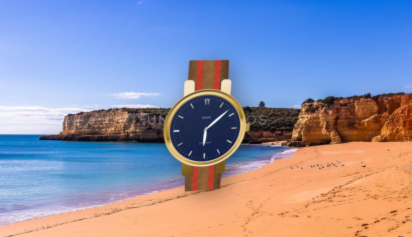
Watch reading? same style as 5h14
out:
6h08
